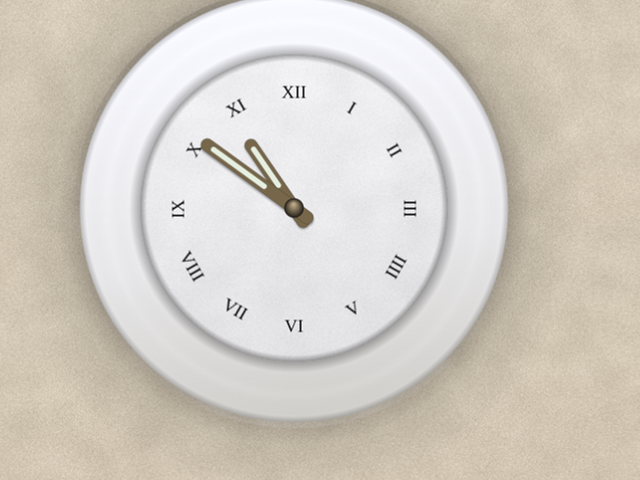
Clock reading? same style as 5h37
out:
10h51
